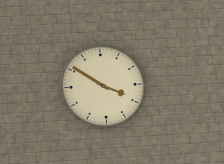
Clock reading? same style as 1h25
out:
3h51
